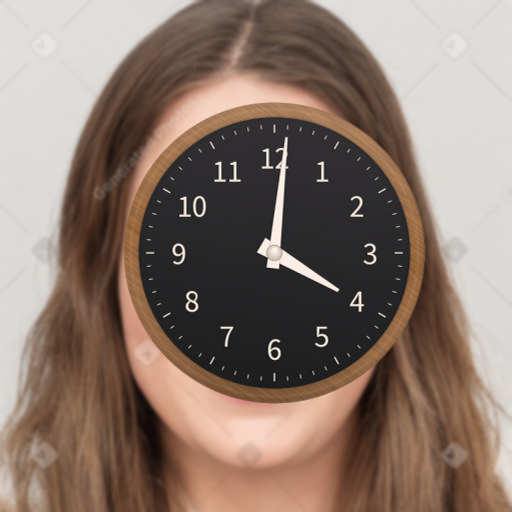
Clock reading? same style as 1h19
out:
4h01
